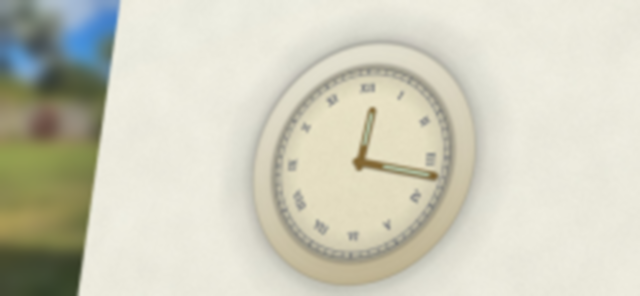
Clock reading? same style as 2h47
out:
12h17
